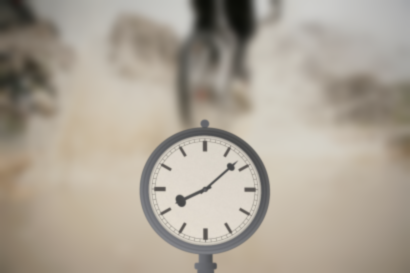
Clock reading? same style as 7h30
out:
8h08
